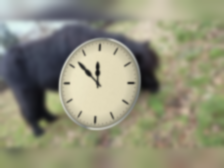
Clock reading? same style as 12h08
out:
11h52
